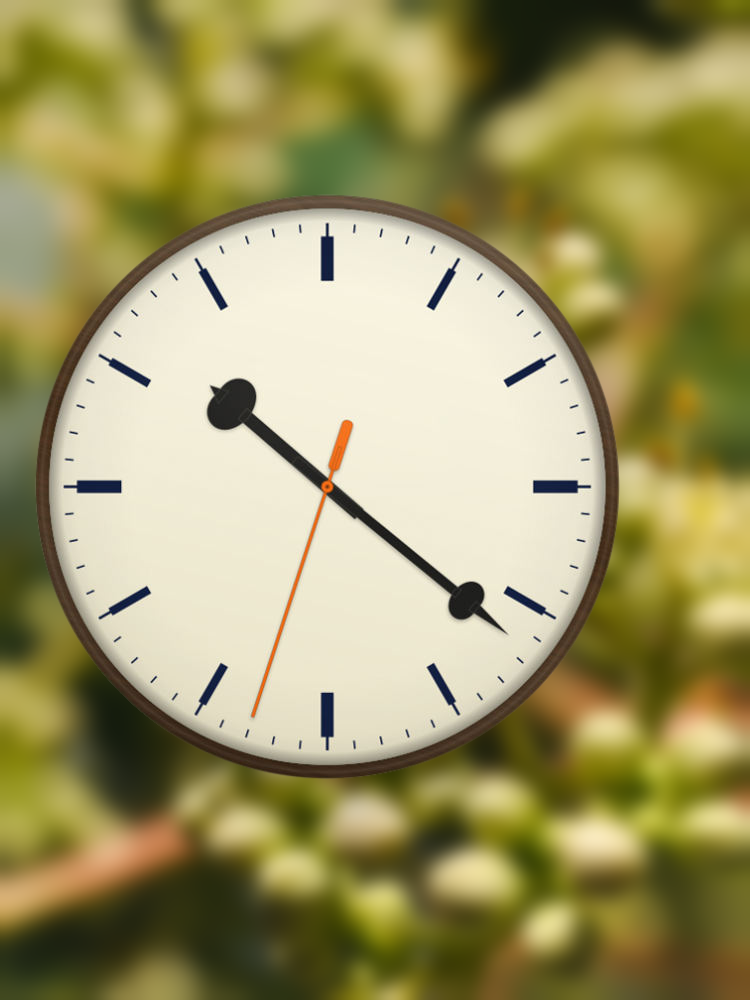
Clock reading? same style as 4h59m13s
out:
10h21m33s
